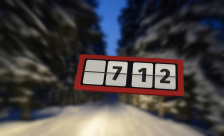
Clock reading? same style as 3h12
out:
7h12
